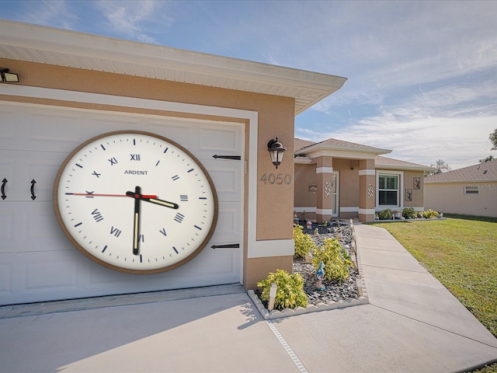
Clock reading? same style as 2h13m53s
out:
3h30m45s
